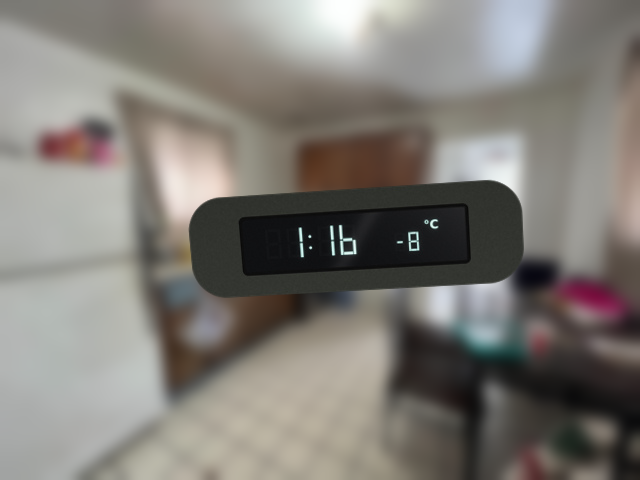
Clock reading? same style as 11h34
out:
1h16
